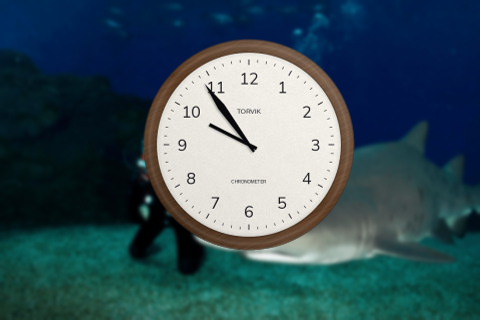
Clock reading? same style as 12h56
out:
9h54
